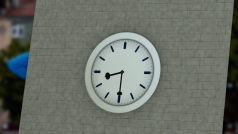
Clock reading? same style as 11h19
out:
8h30
